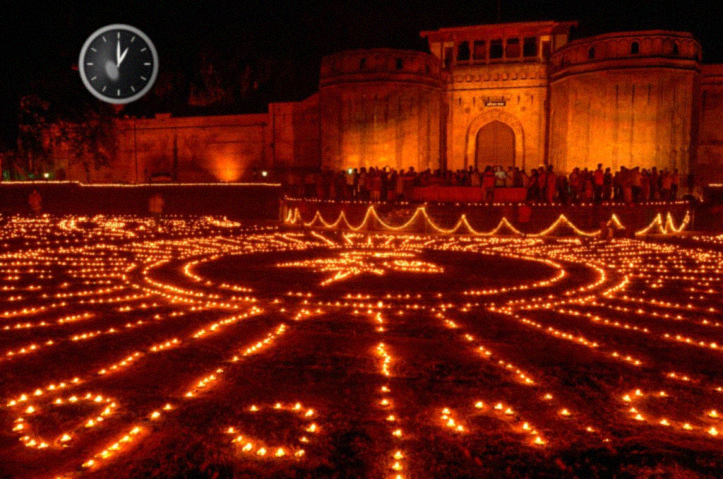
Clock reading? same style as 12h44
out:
1h00
